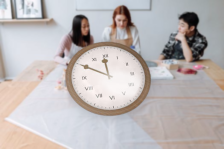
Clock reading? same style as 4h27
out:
11h50
